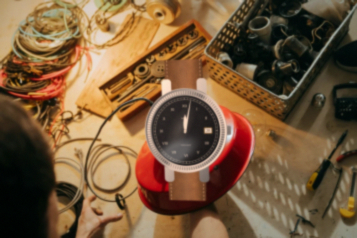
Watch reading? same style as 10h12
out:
12h02
